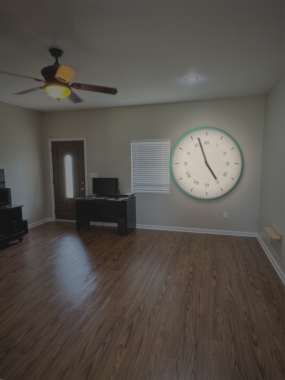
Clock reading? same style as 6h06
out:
4h57
